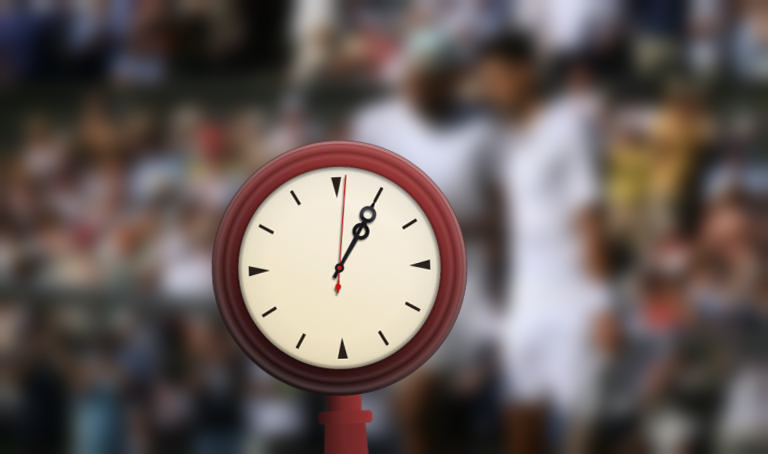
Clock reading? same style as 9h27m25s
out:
1h05m01s
